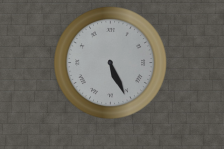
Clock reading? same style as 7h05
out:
5h26
